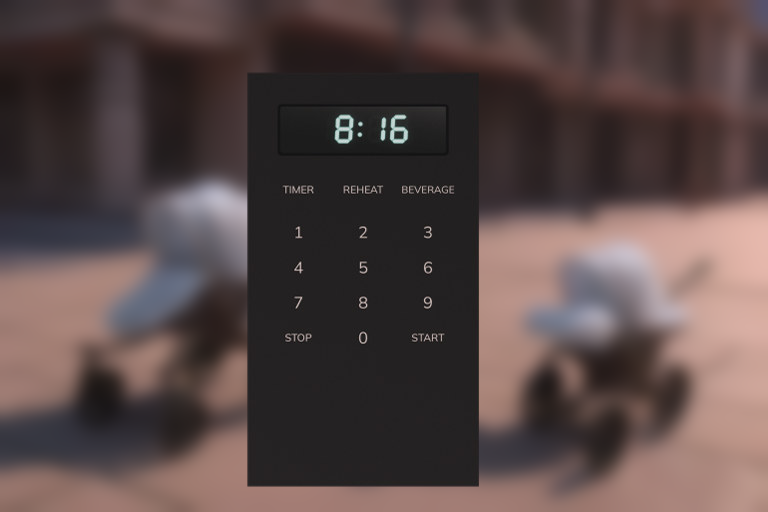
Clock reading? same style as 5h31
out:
8h16
